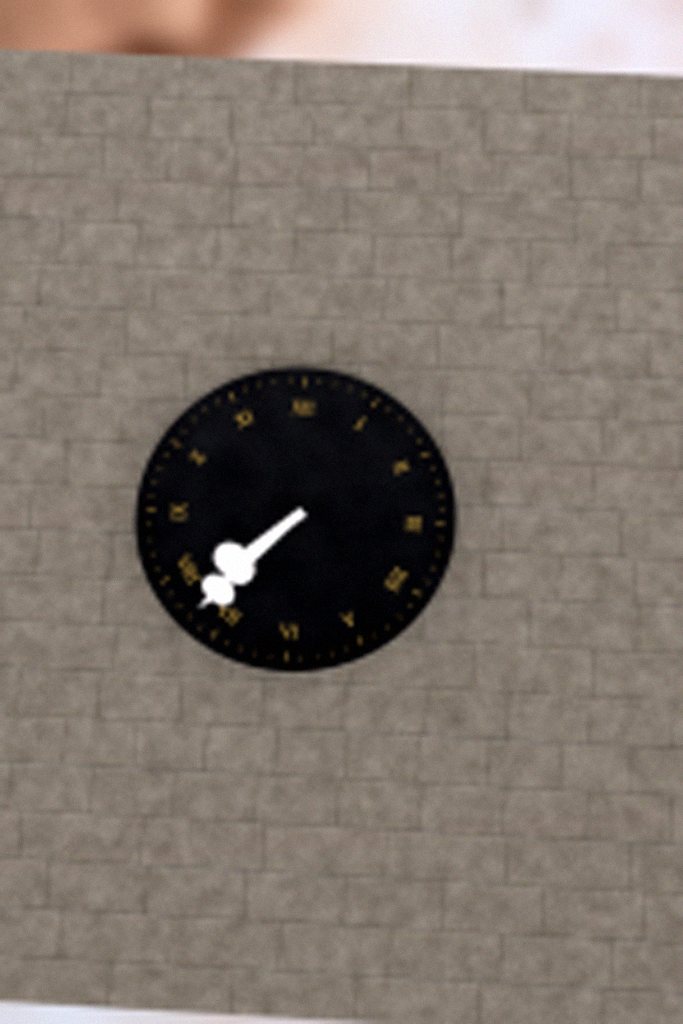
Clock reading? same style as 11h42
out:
7h37
